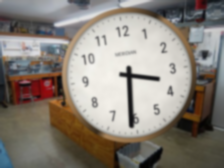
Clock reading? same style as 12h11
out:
3h31
